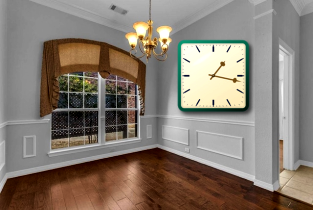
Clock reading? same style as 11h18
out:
1h17
